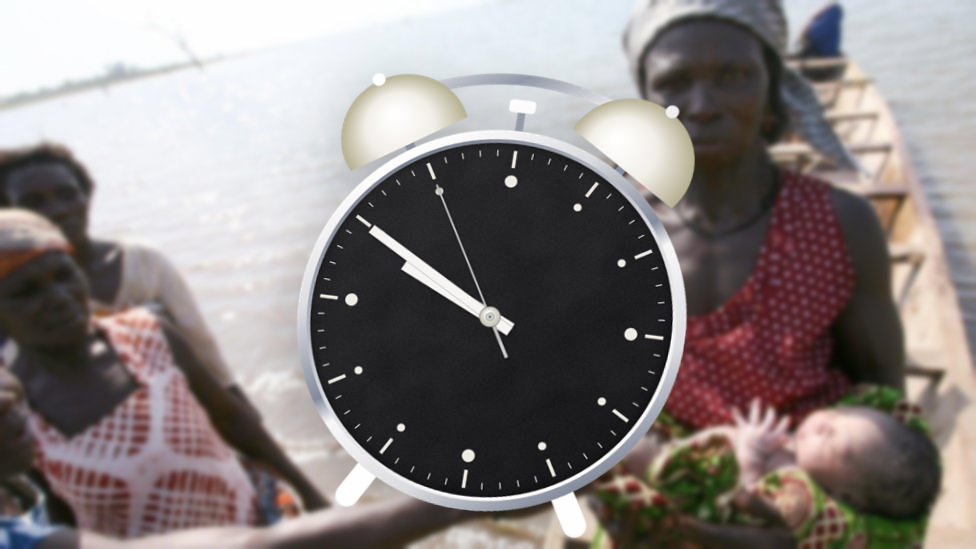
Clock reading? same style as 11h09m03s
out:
9h49m55s
